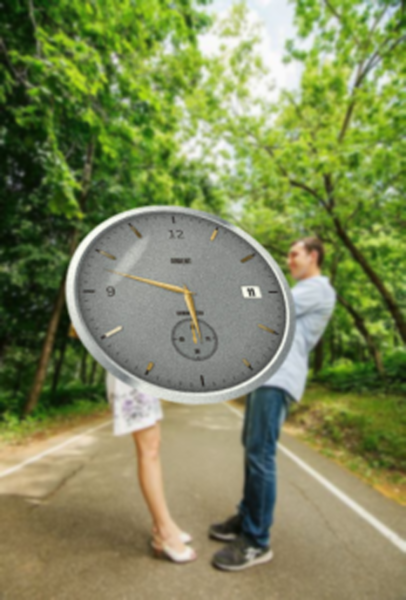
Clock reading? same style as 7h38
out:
5h48
